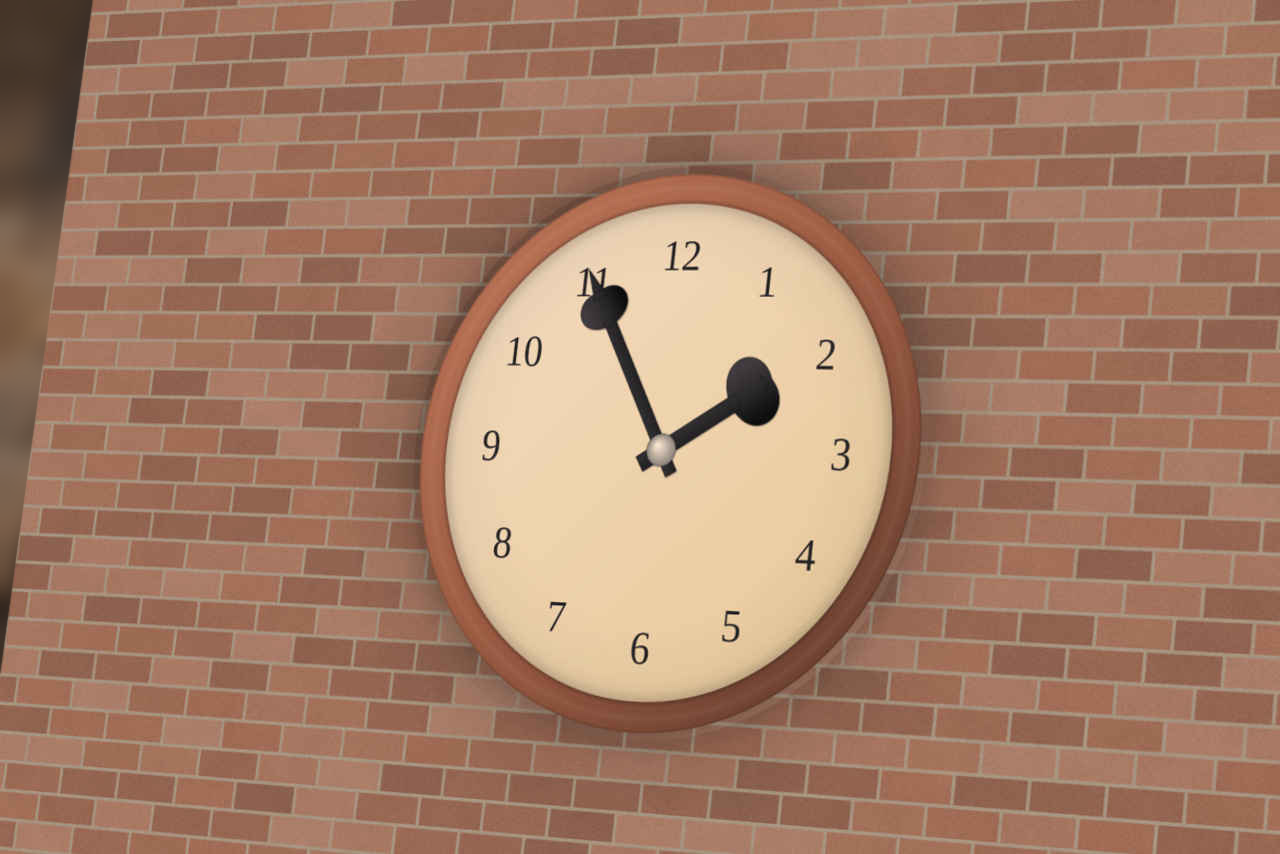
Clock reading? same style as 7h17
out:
1h55
